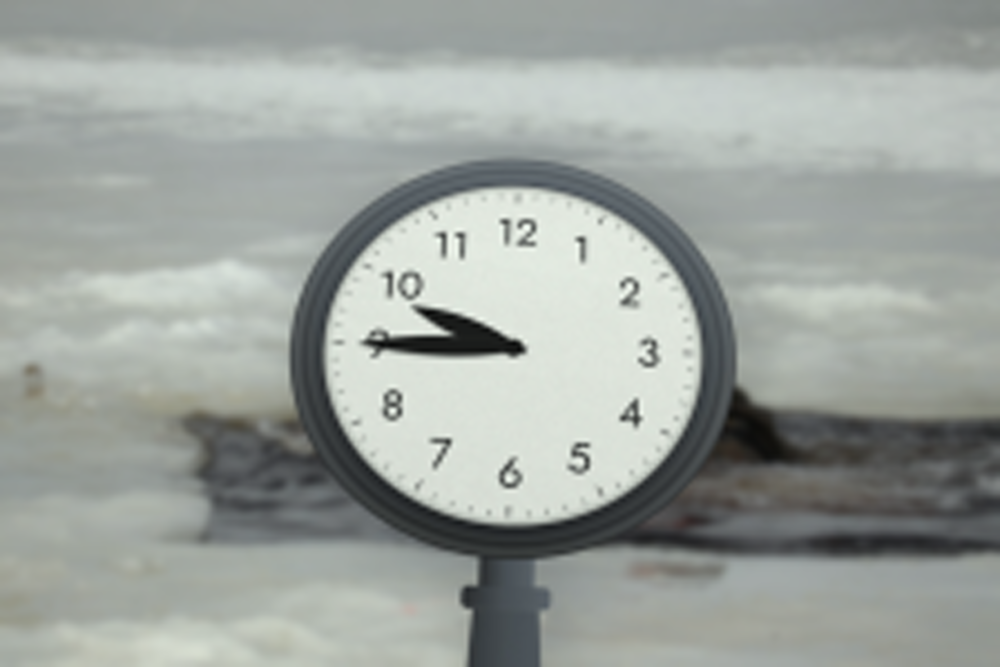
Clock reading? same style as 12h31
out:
9h45
